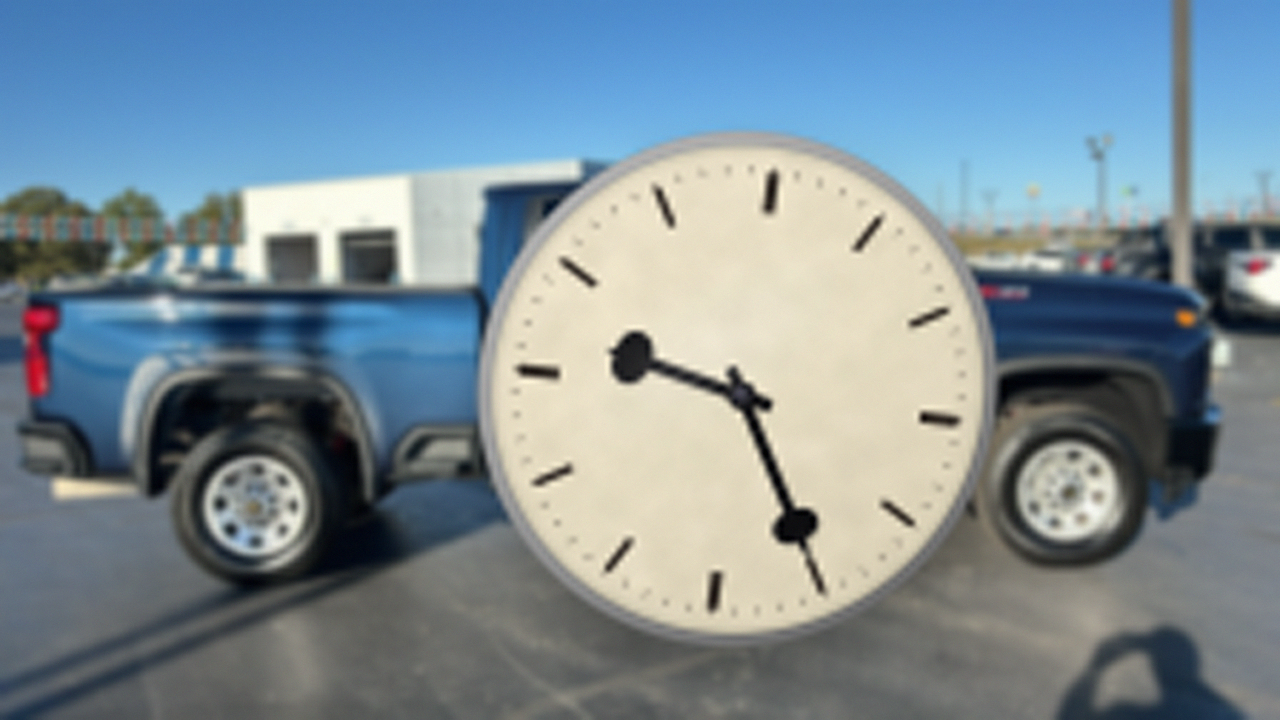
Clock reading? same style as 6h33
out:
9h25
